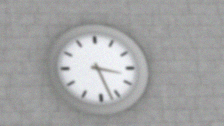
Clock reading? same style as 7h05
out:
3h27
